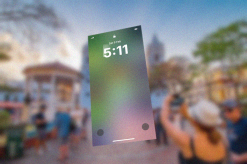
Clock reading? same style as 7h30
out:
5h11
